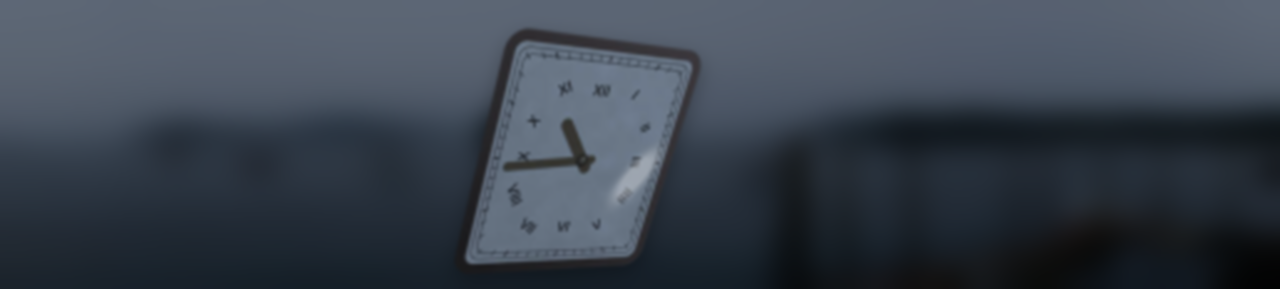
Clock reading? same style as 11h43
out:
10h44
